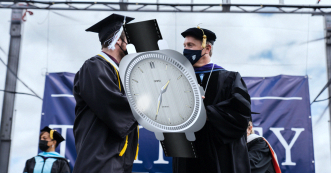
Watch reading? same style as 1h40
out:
1h35
